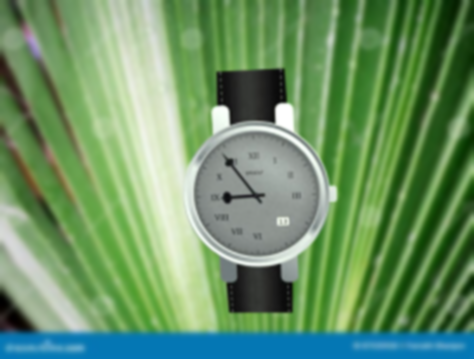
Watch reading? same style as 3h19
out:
8h54
